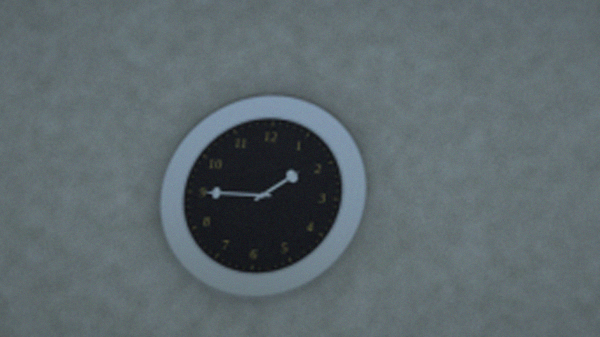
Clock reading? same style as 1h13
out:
1h45
